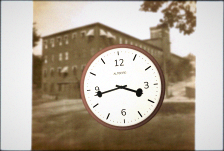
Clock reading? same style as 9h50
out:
3h43
